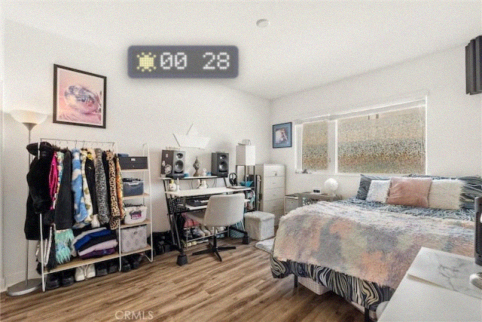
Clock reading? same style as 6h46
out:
0h28
